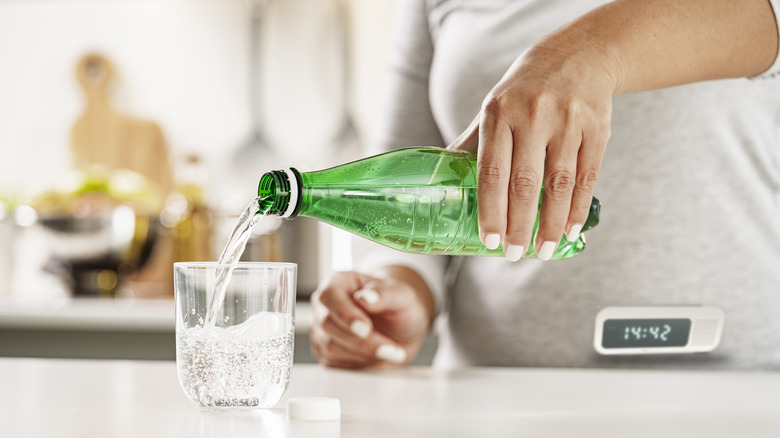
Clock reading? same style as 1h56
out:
14h42
